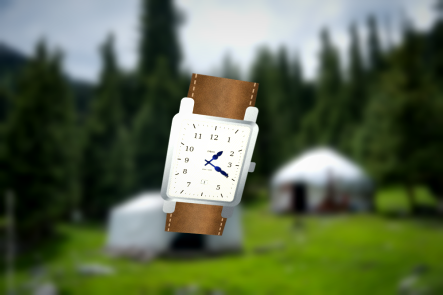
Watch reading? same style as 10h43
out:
1h20
